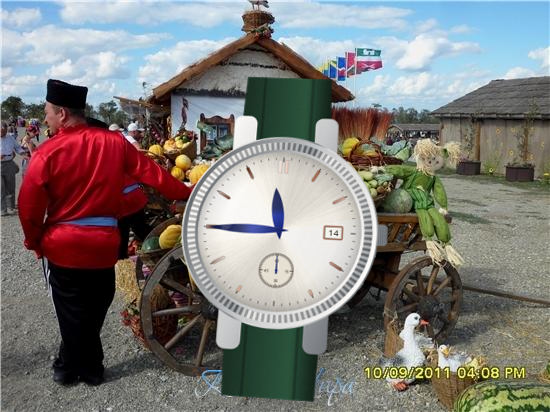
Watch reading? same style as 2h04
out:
11h45
